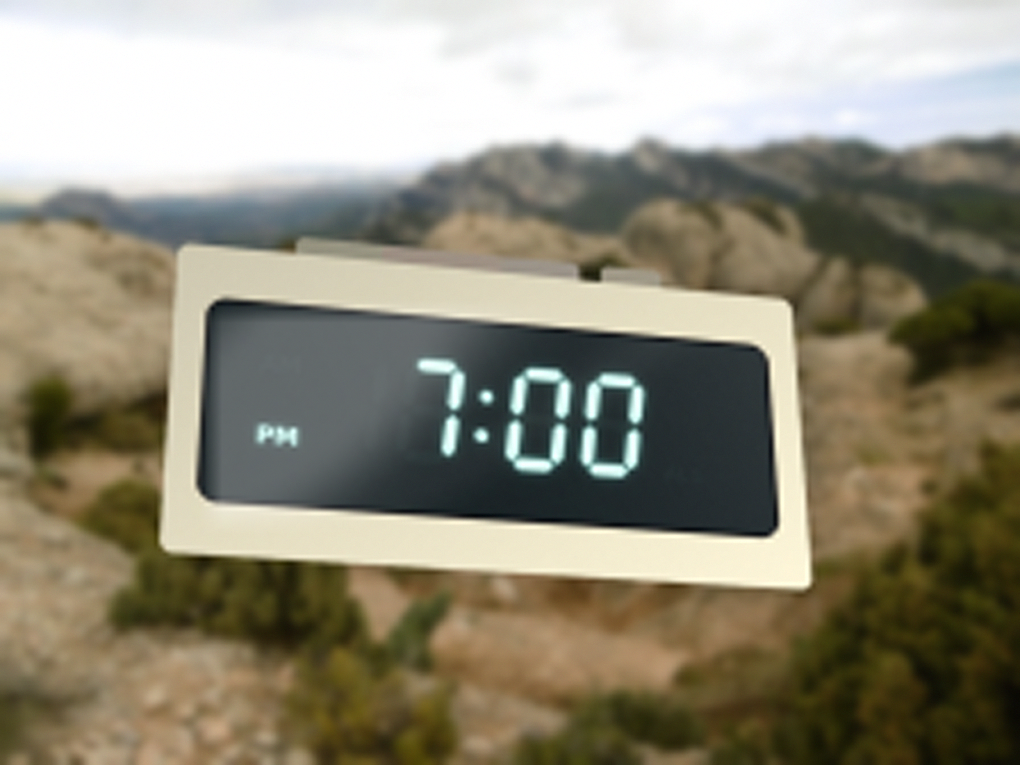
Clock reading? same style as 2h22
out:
7h00
